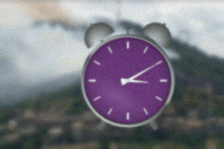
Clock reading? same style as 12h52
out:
3h10
